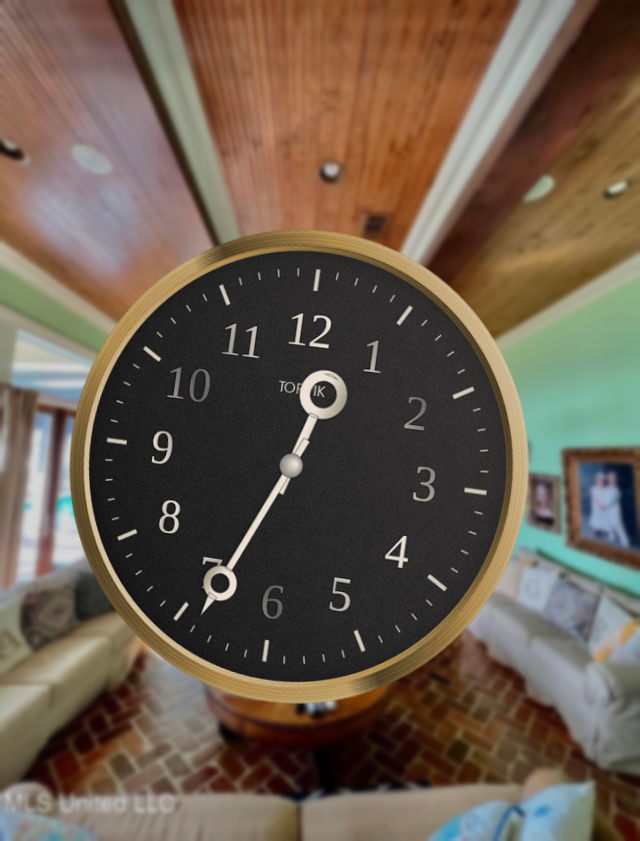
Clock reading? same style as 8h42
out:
12h34
